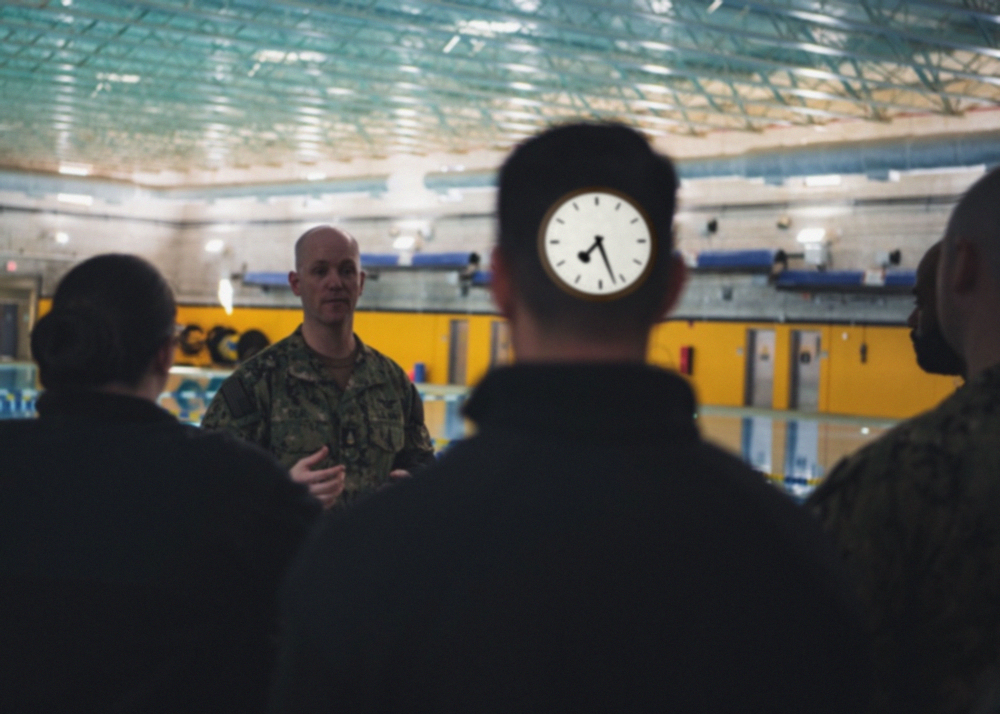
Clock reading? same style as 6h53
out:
7h27
